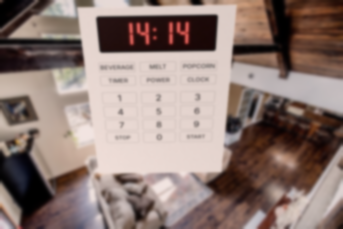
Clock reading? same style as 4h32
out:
14h14
